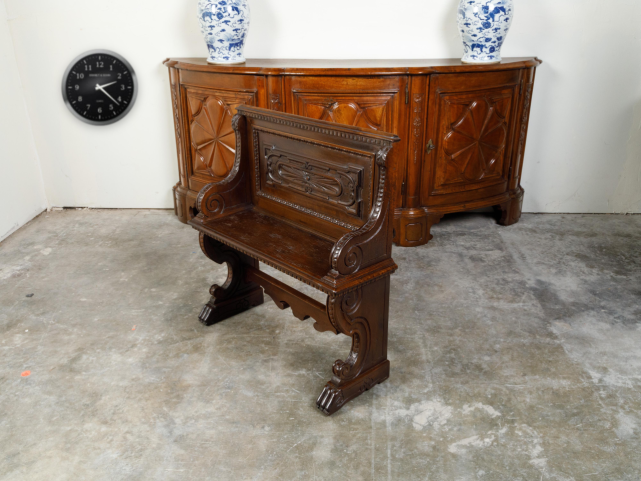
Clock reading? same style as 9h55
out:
2h22
